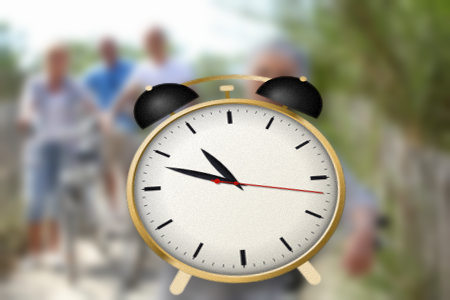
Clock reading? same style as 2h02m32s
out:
10h48m17s
